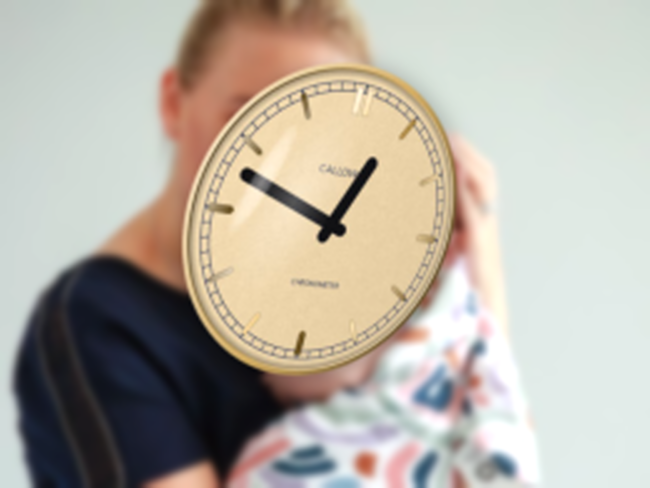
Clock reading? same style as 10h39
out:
12h48
